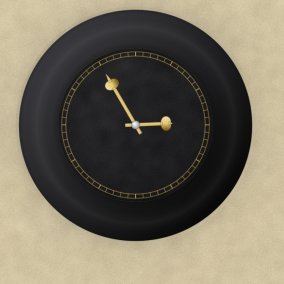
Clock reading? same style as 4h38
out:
2h55
